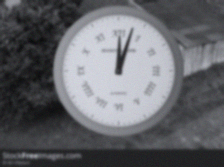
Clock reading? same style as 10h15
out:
12h03
